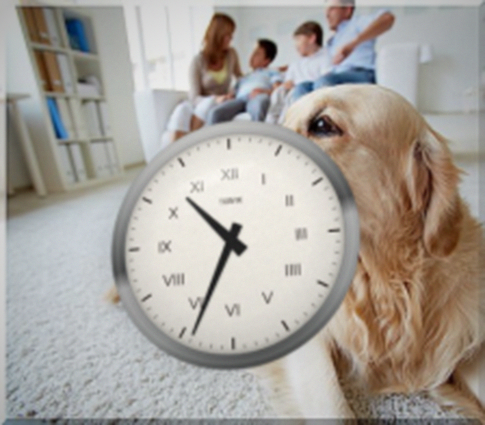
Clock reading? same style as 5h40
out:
10h34
